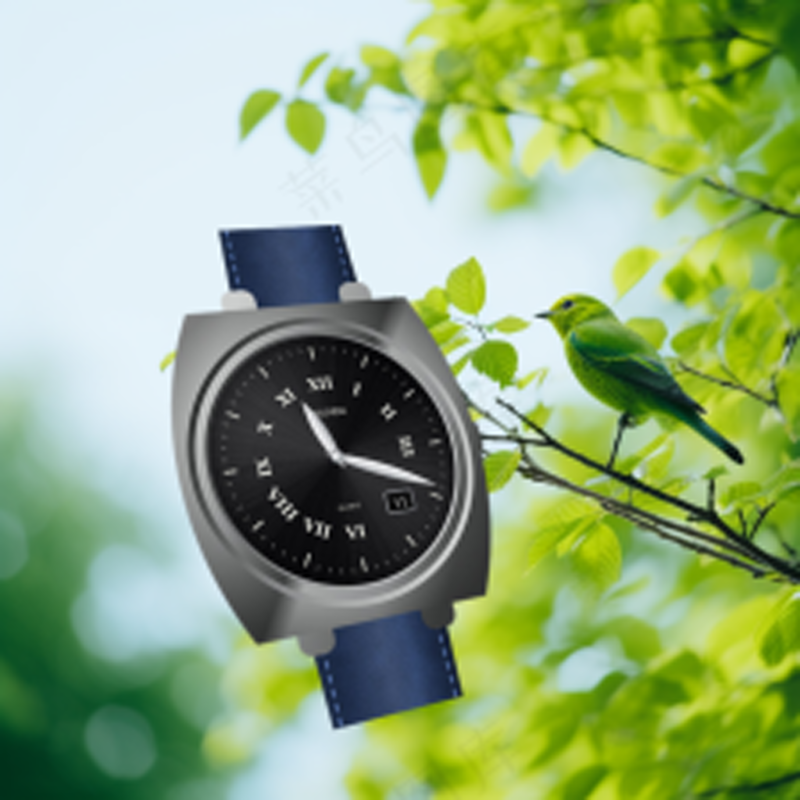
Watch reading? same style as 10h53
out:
11h19
